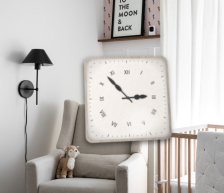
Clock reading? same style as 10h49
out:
2h53
